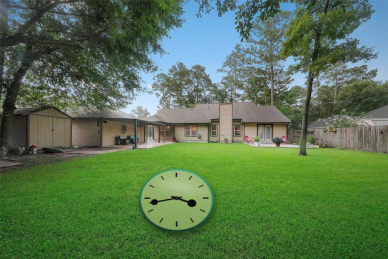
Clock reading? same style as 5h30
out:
3h43
